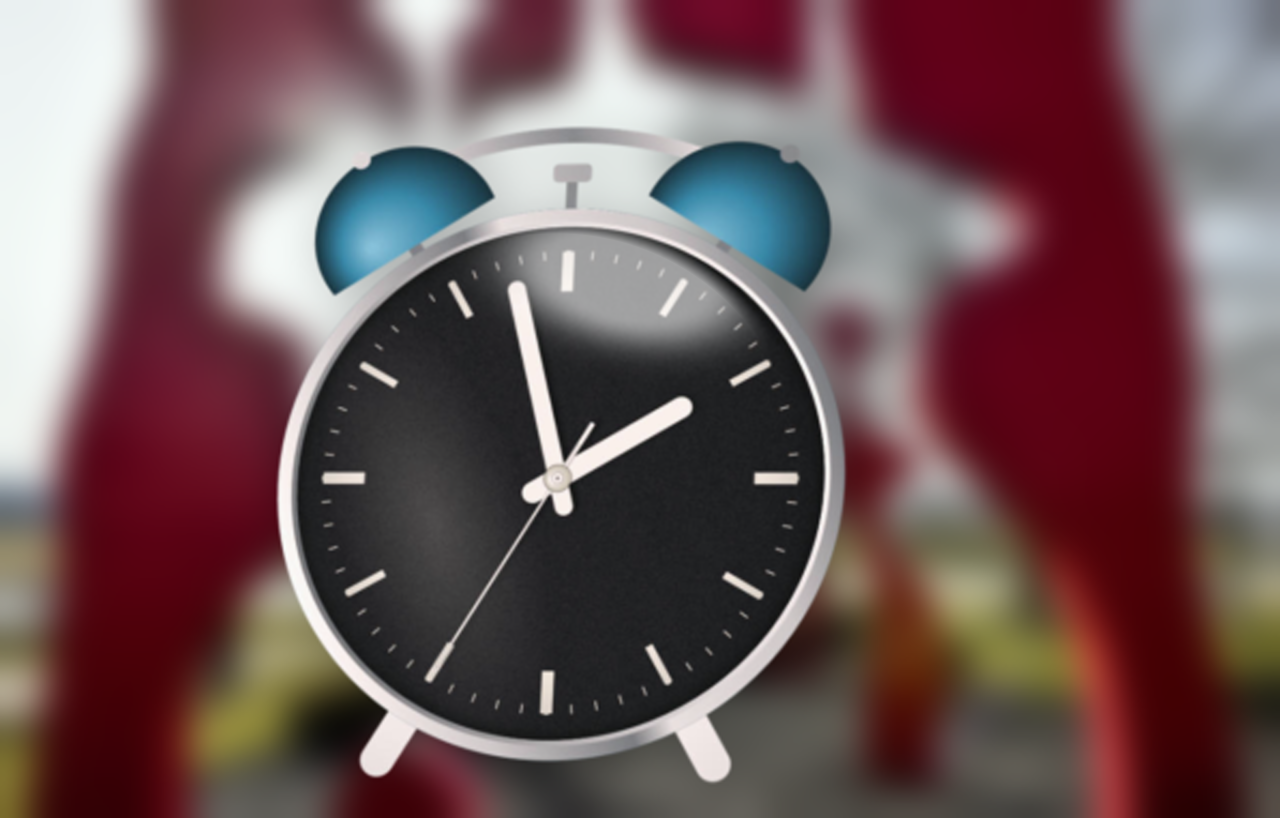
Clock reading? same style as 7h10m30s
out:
1h57m35s
